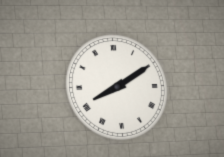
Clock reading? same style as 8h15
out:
8h10
